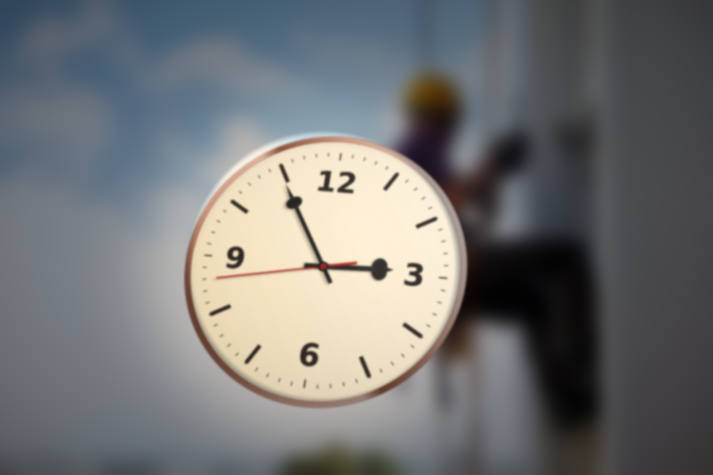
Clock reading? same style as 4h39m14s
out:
2h54m43s
